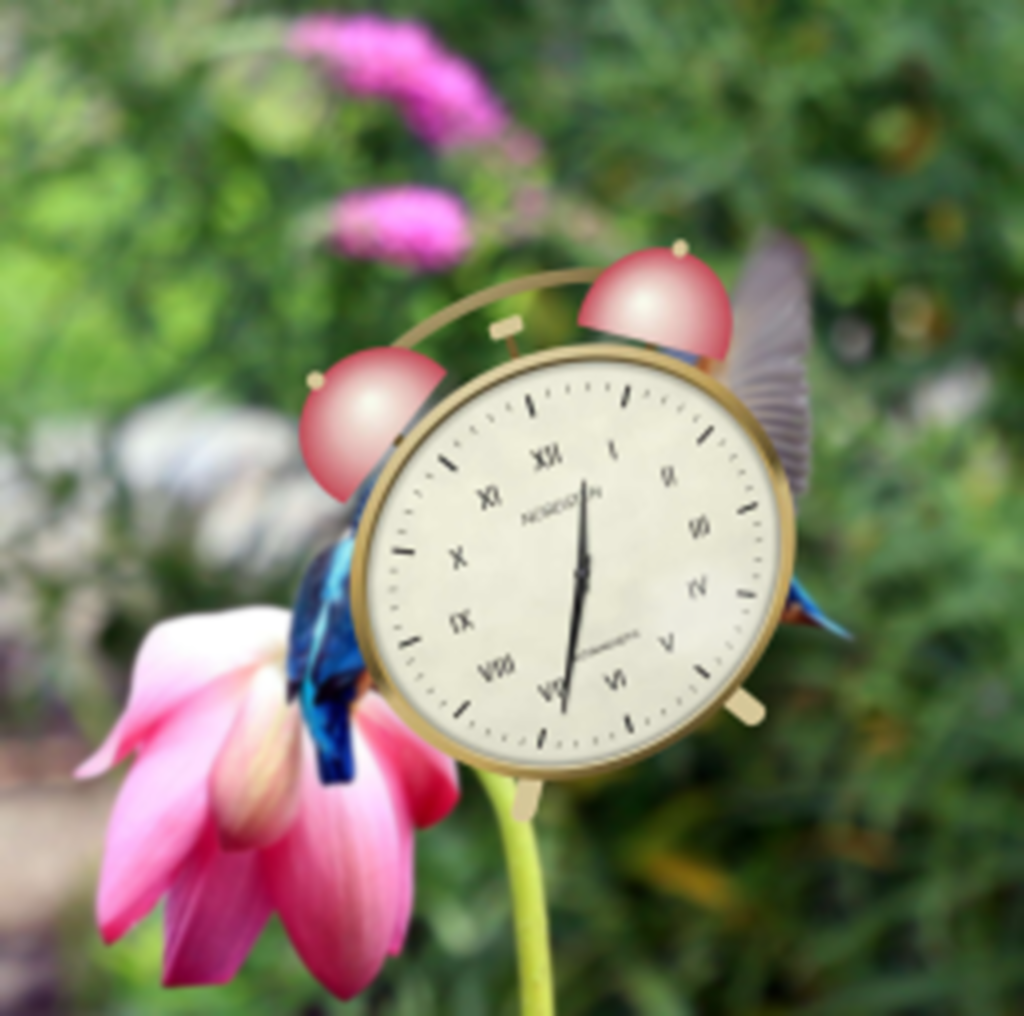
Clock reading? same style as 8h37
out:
12h34
